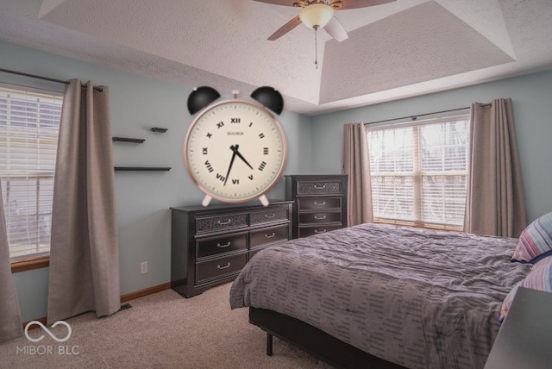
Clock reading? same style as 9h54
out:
4h33
